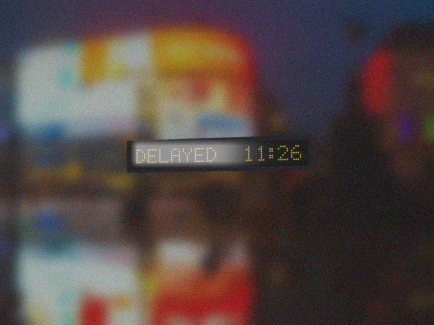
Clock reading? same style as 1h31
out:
11h26
